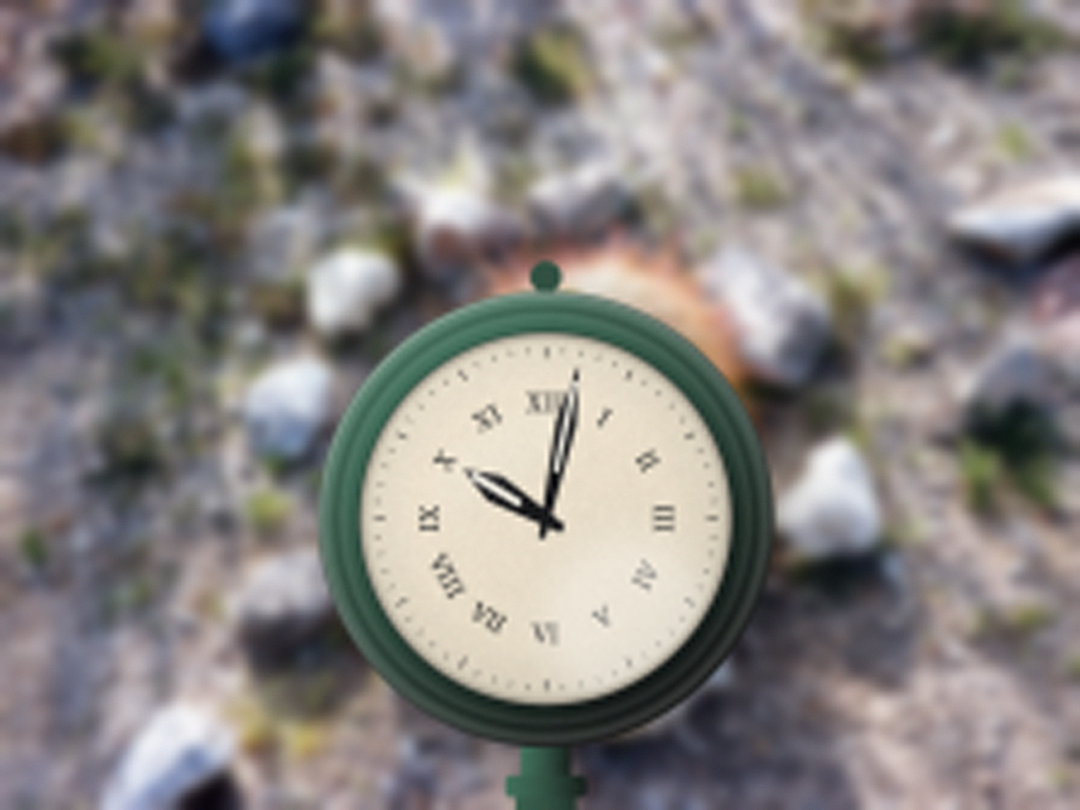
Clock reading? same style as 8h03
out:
10h02
